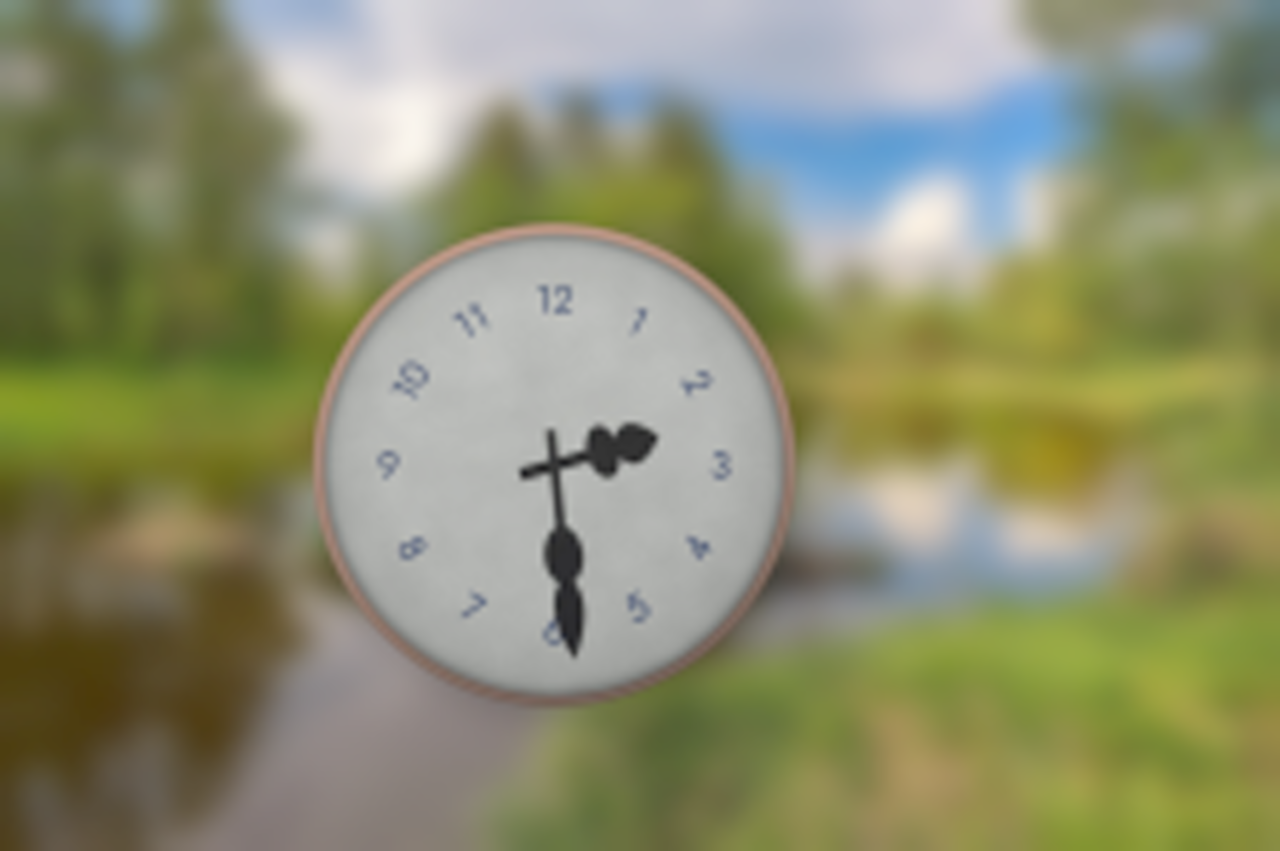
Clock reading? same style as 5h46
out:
2h29
